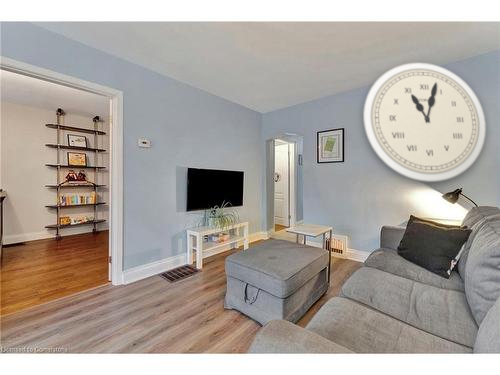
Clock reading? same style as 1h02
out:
11h03
